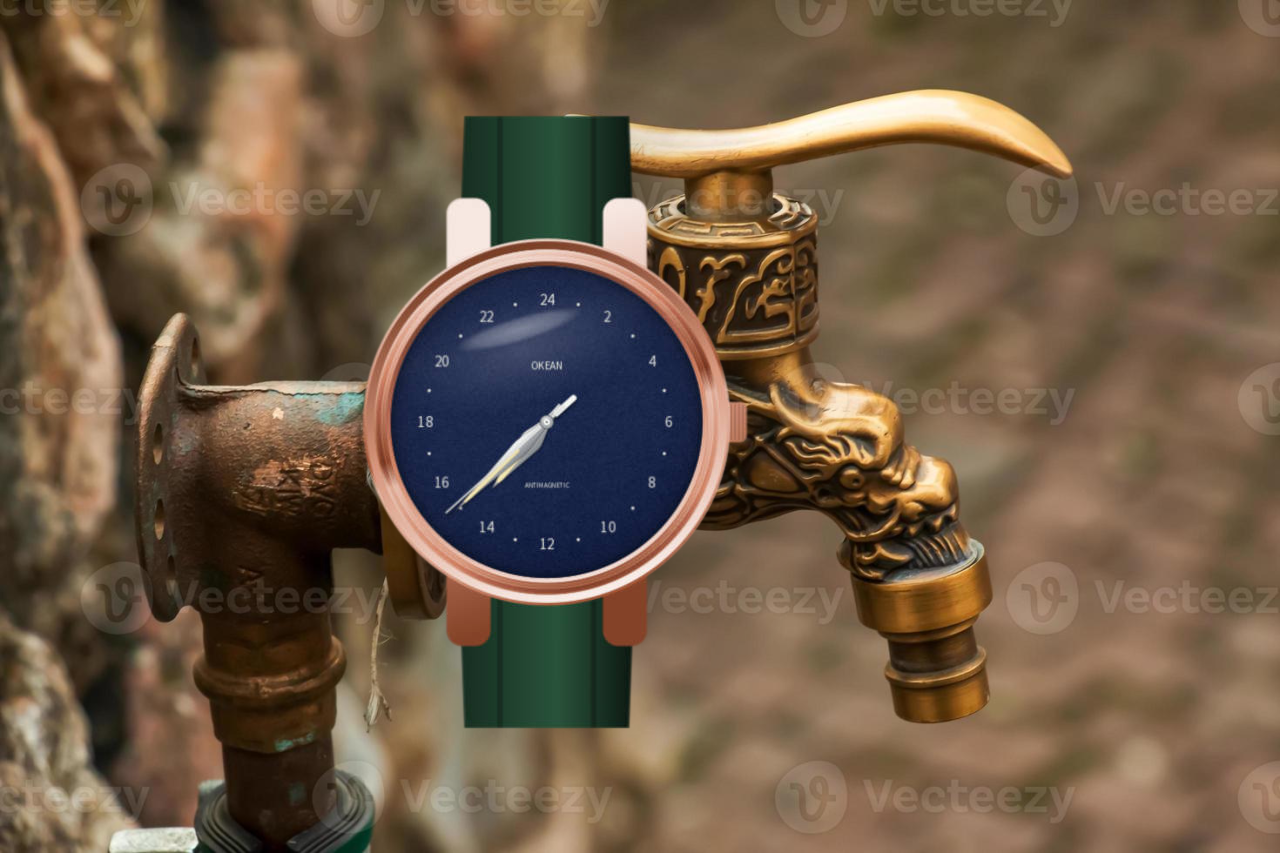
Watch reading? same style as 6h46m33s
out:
14h37m38s
